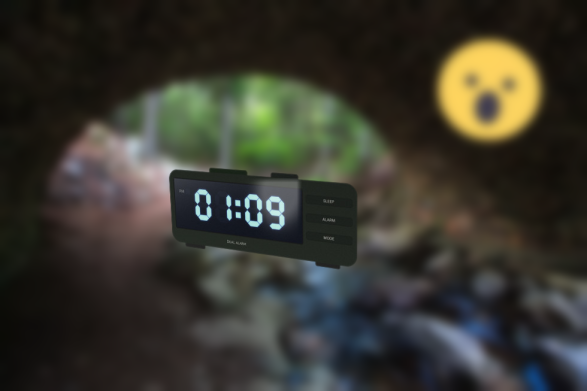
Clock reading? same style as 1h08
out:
1h09
